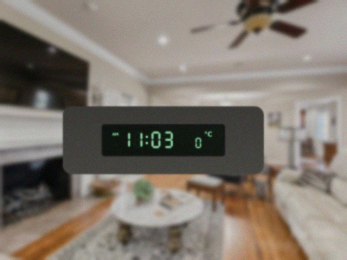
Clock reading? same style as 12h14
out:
11h03
